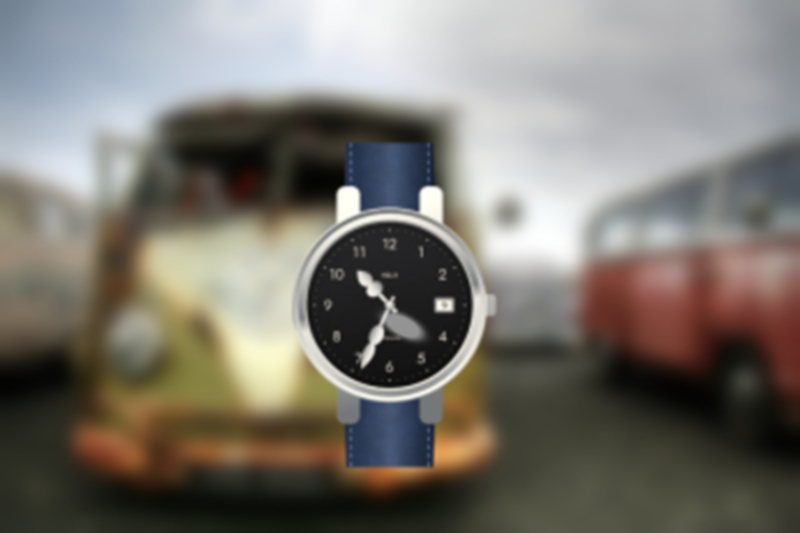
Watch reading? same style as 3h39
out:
10h34
